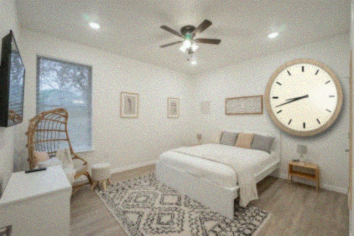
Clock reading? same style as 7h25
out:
8h42
